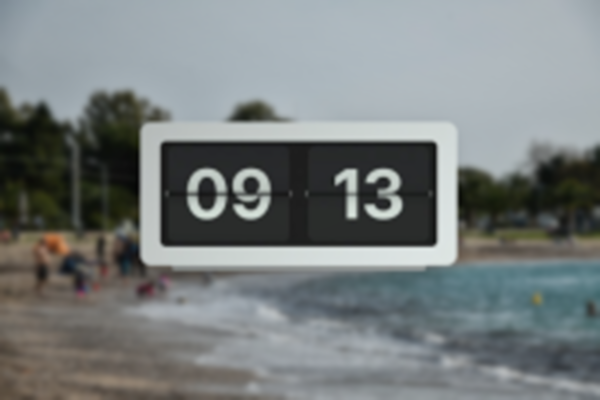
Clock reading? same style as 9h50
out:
9h13
